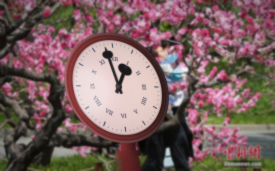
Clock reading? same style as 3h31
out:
12h58
